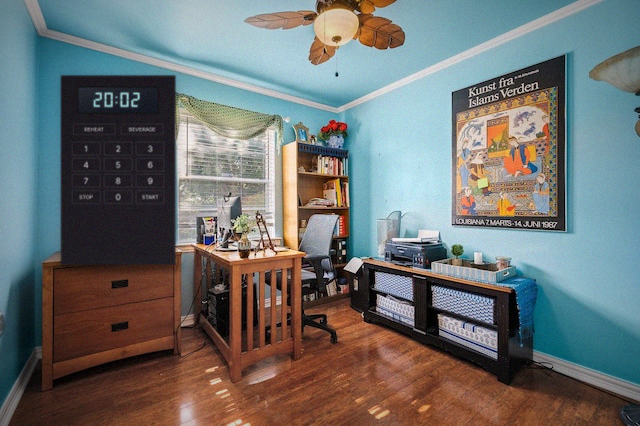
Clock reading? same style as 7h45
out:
20h02
